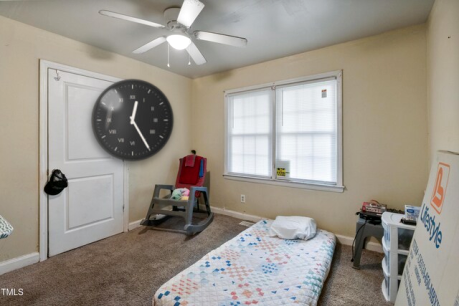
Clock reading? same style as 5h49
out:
12h25
